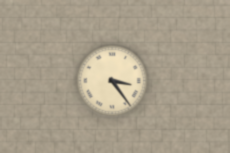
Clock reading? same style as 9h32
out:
3h24
